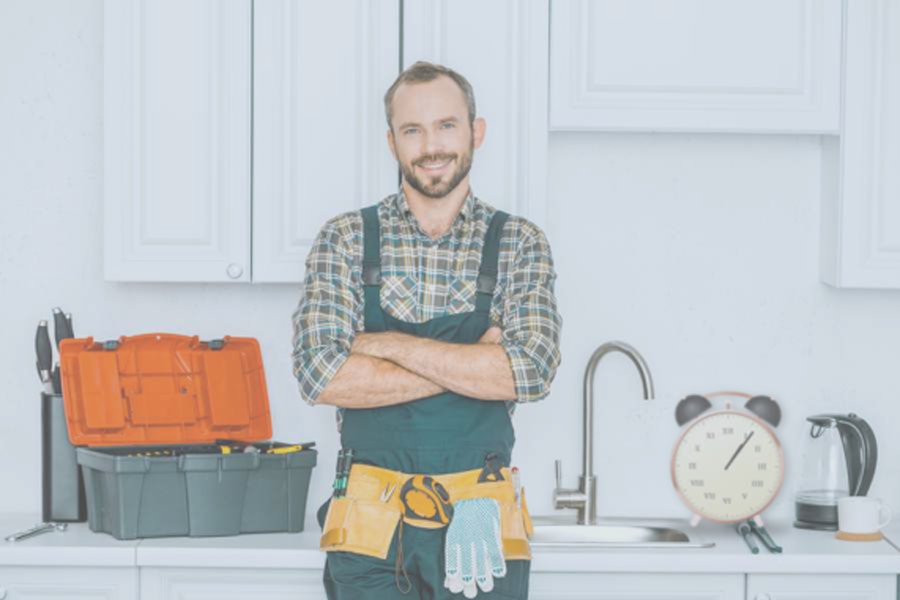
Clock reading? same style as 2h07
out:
1h06
